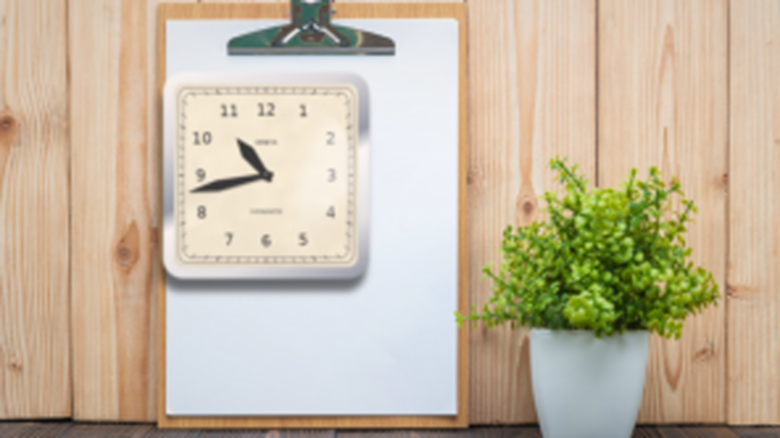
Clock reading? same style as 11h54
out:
10h43
